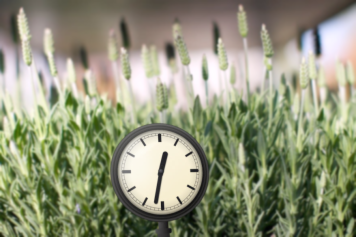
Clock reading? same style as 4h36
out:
12h32
